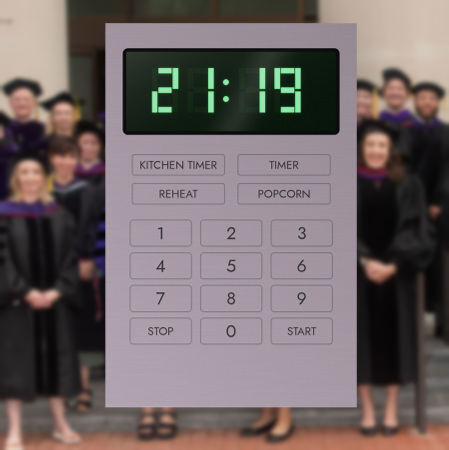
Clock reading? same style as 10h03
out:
21h19
